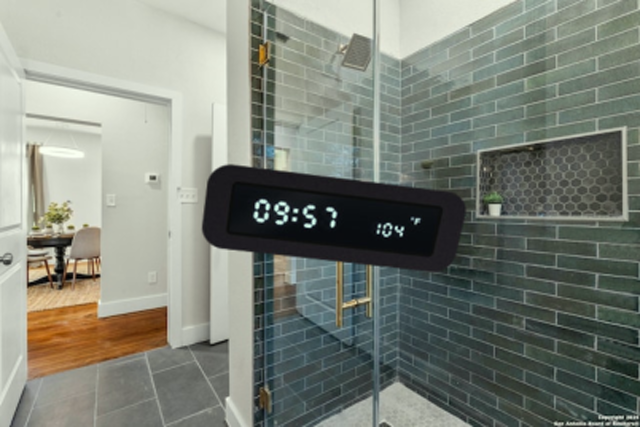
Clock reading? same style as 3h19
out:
9h57
